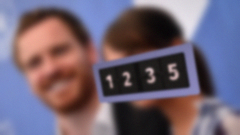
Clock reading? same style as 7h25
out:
12h35
